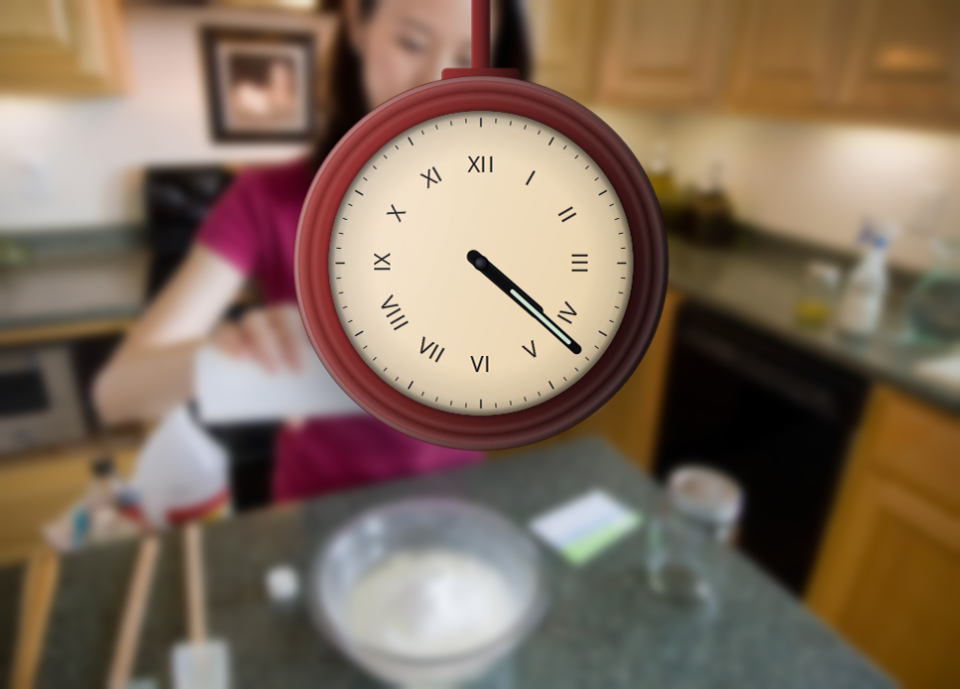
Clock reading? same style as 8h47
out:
4h22
